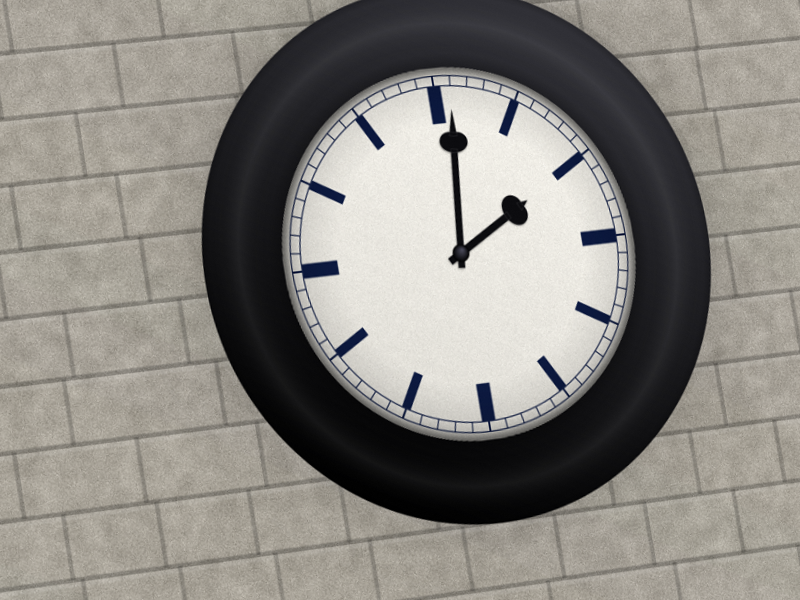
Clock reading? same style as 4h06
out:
2h01
